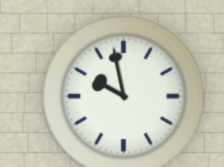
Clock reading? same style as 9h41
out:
9h58
